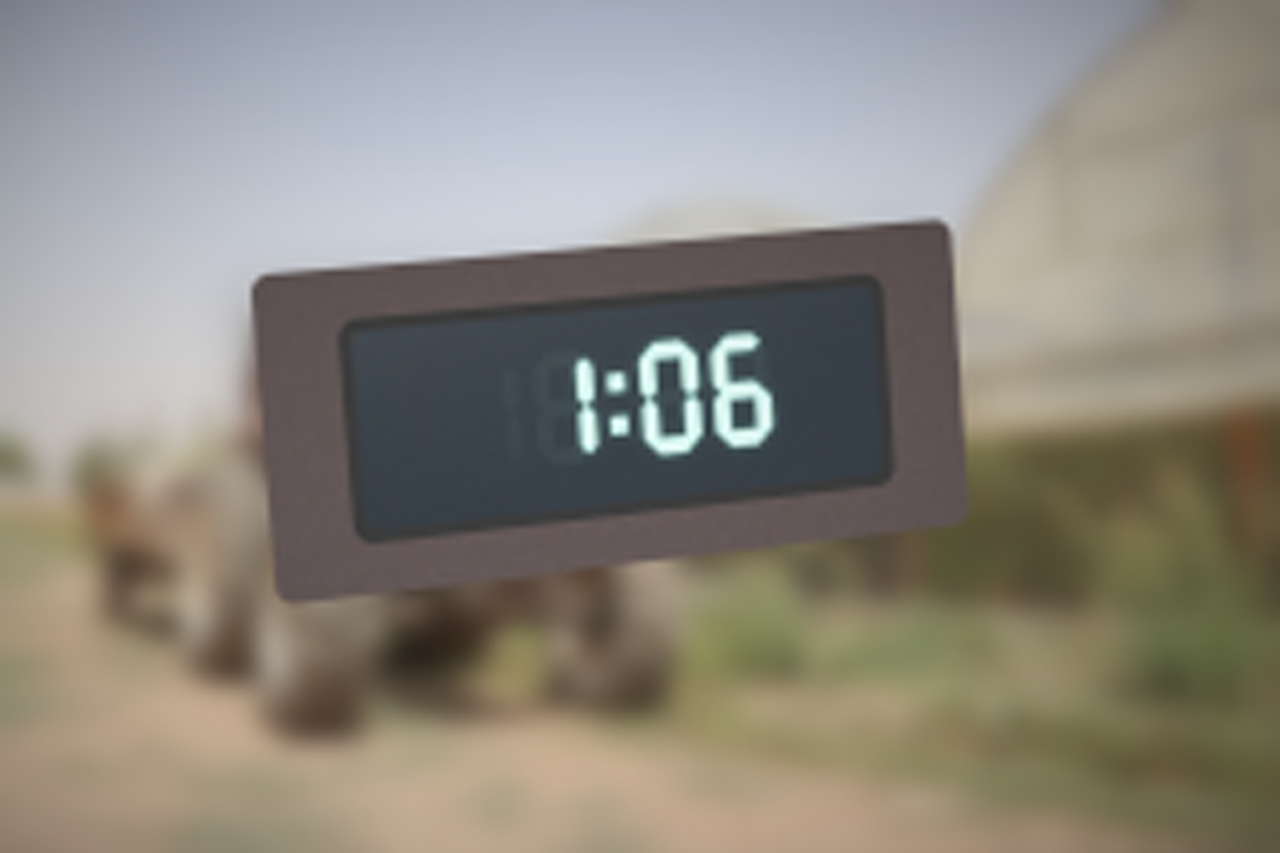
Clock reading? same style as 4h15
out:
1h06
